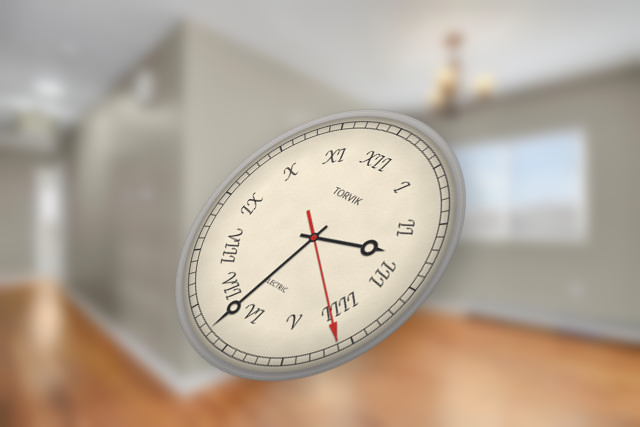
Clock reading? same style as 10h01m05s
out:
2h32m21s
